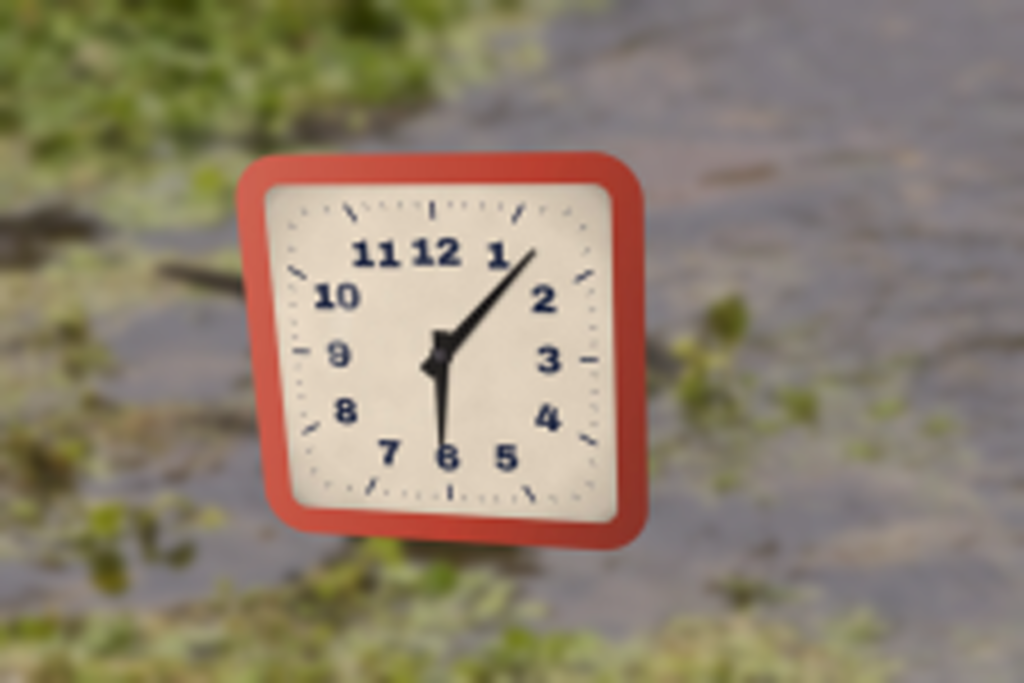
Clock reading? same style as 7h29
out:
6h07
